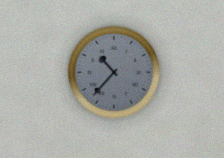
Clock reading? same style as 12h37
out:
10h37
